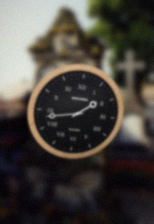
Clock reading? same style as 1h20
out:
1h43
